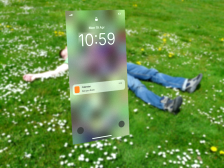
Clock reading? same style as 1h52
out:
10h59
